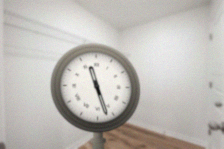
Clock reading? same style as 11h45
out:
11h27
